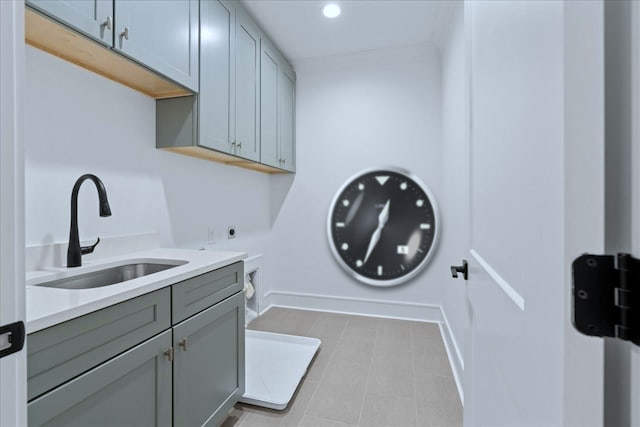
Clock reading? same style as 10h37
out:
12h34
